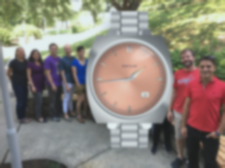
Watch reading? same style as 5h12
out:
1h44
